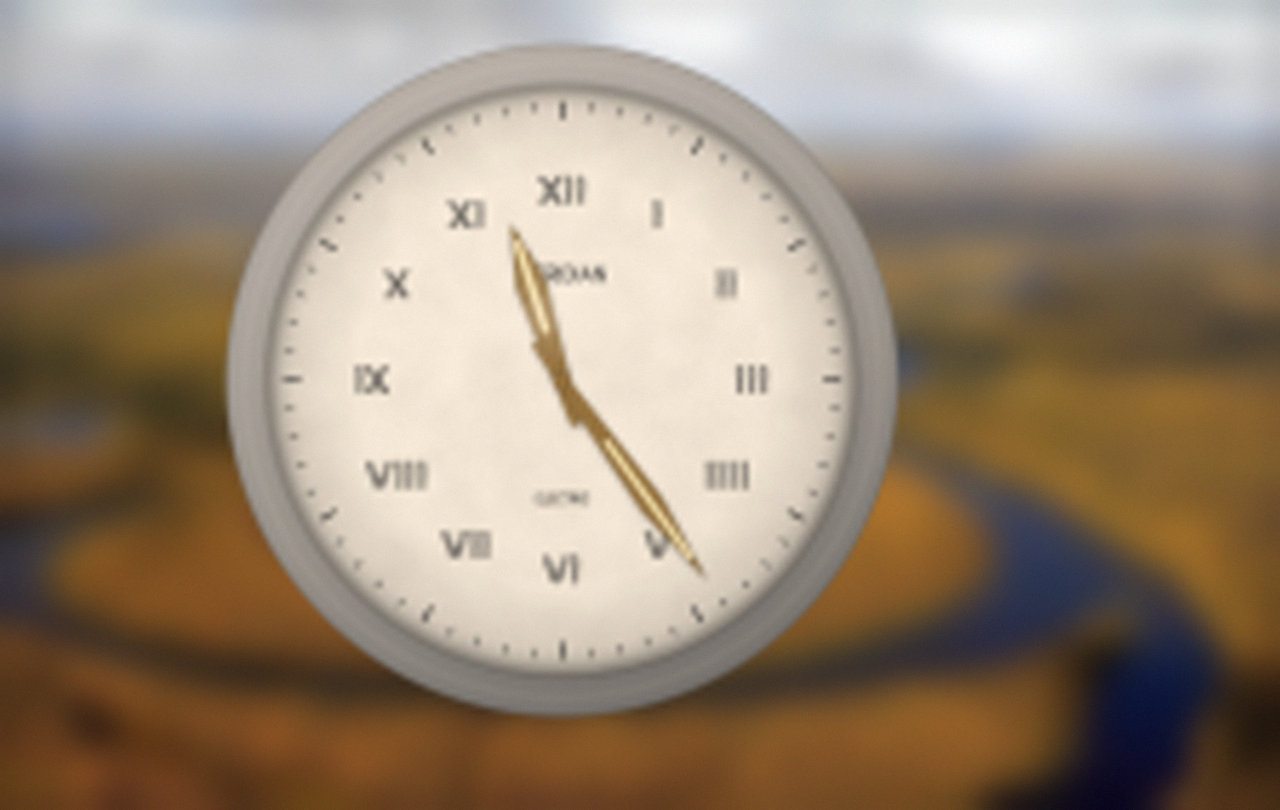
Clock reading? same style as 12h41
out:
11h24
